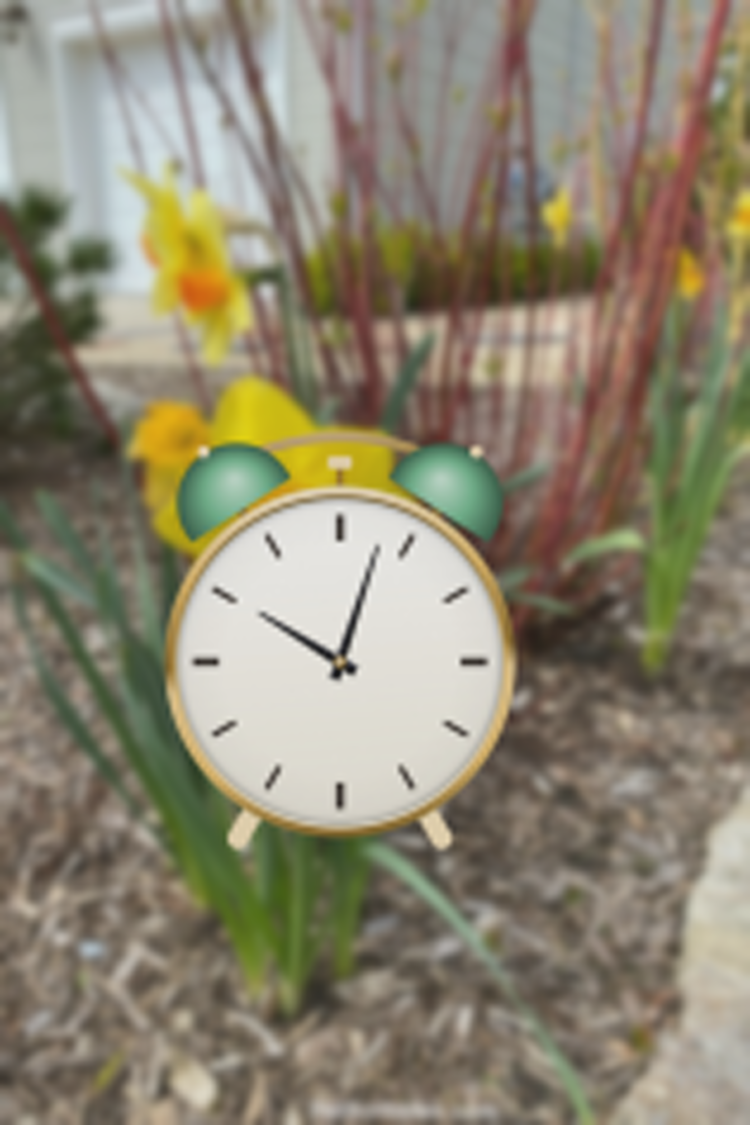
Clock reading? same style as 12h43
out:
10h03
